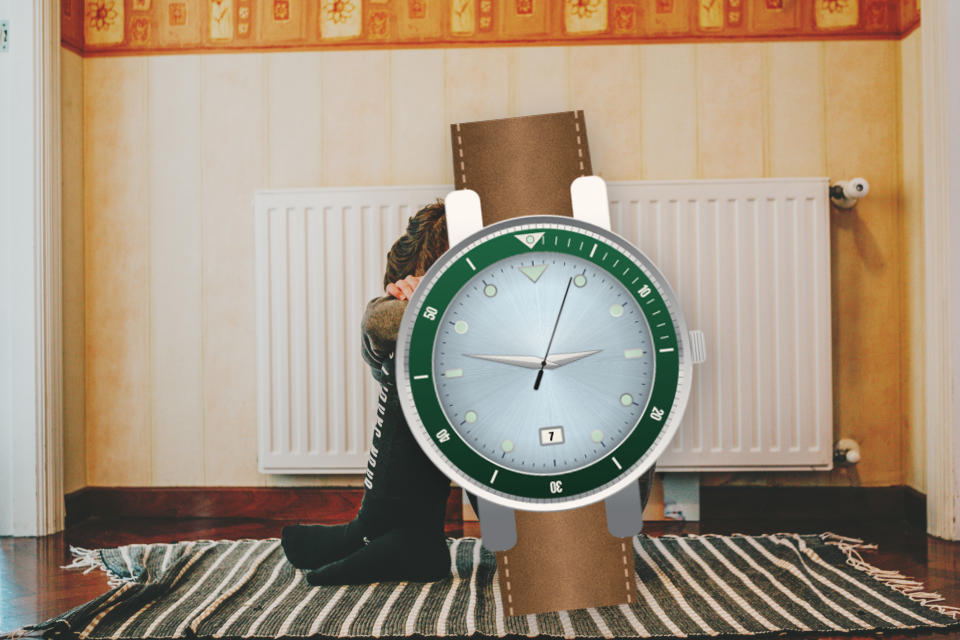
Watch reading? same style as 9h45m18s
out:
2h47m04s
